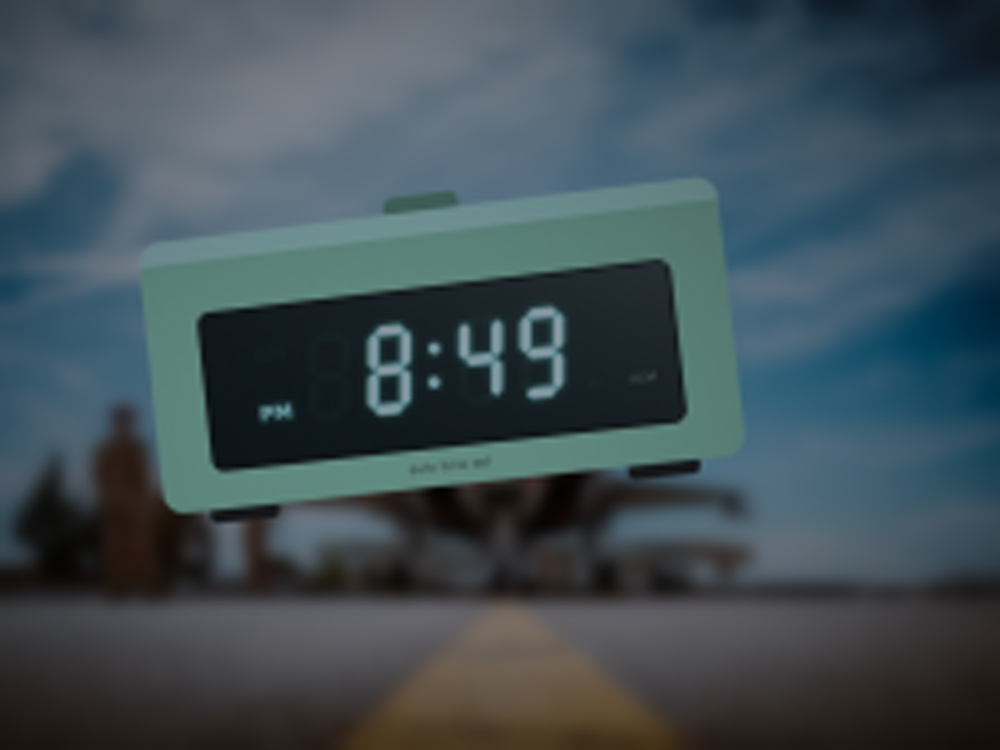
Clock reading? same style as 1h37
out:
8h49
